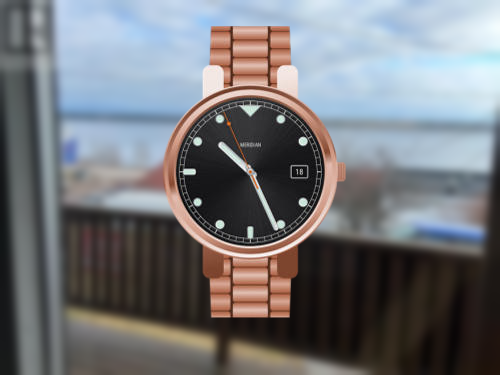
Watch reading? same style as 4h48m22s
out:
10h25m56s
